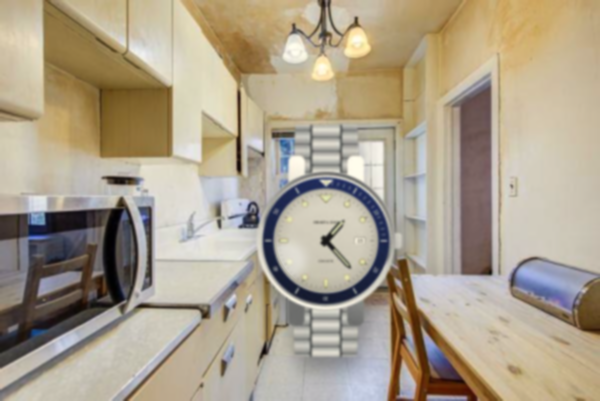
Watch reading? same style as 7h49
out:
1h23
